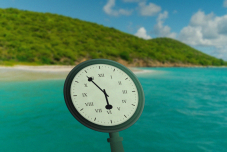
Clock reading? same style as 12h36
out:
5h54
